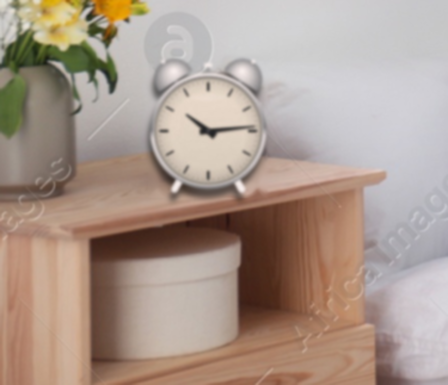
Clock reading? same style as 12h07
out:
10h14
